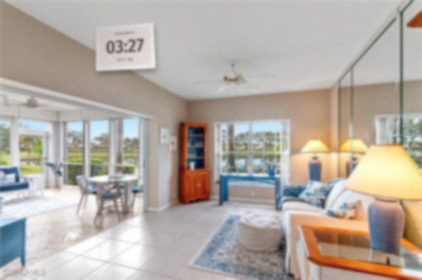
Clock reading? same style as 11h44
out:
3h27
